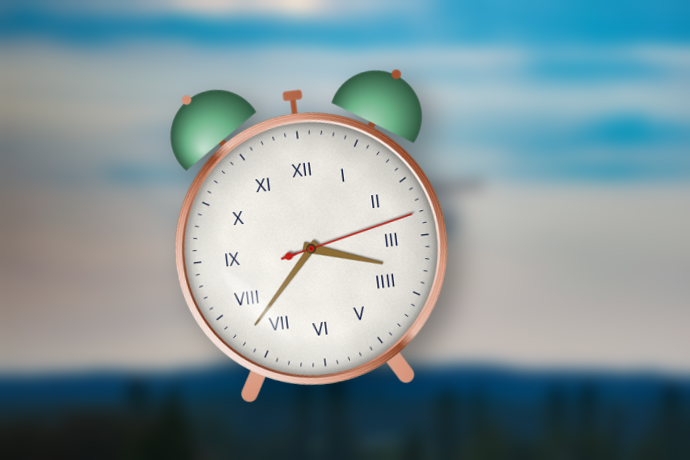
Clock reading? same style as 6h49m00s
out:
3h37m13s
